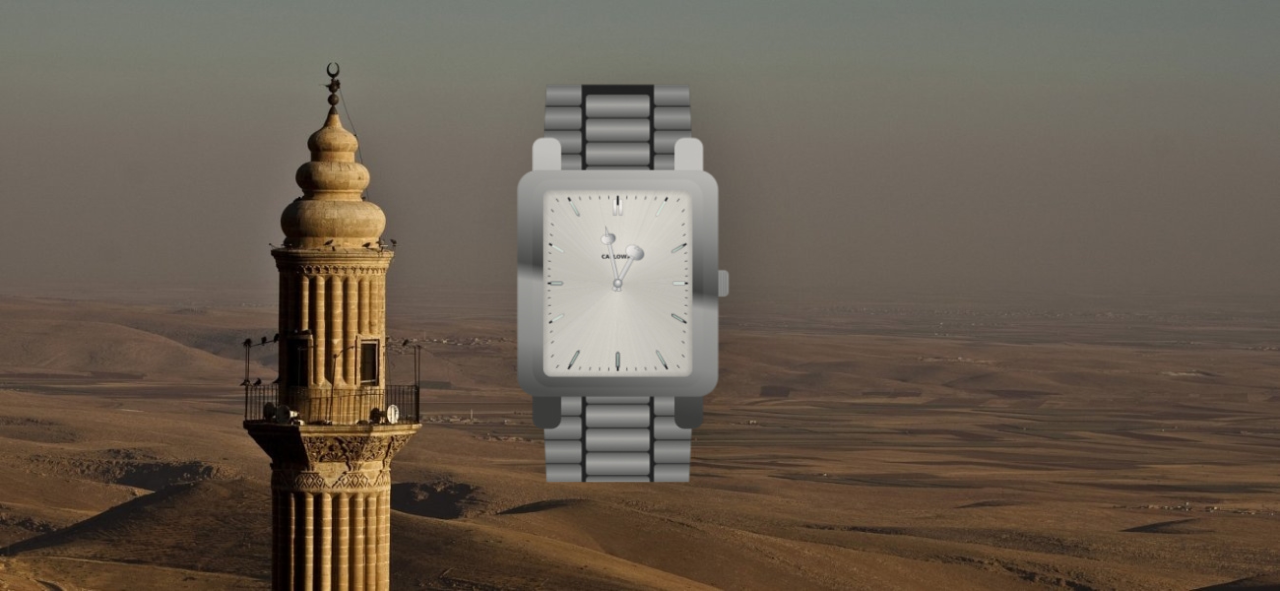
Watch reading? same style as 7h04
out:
12h58
